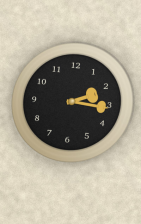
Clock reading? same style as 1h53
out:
2h16
